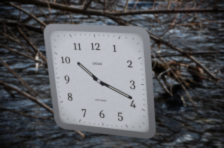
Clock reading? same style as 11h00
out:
10h19
